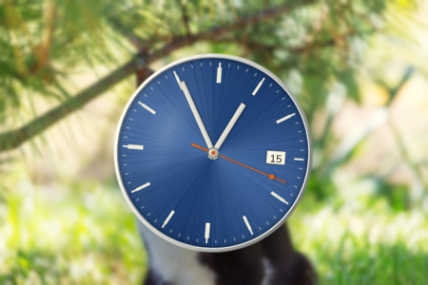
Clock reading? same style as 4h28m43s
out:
12h55m18s
